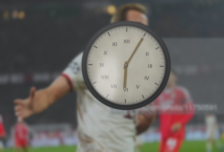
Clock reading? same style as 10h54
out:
6h05
